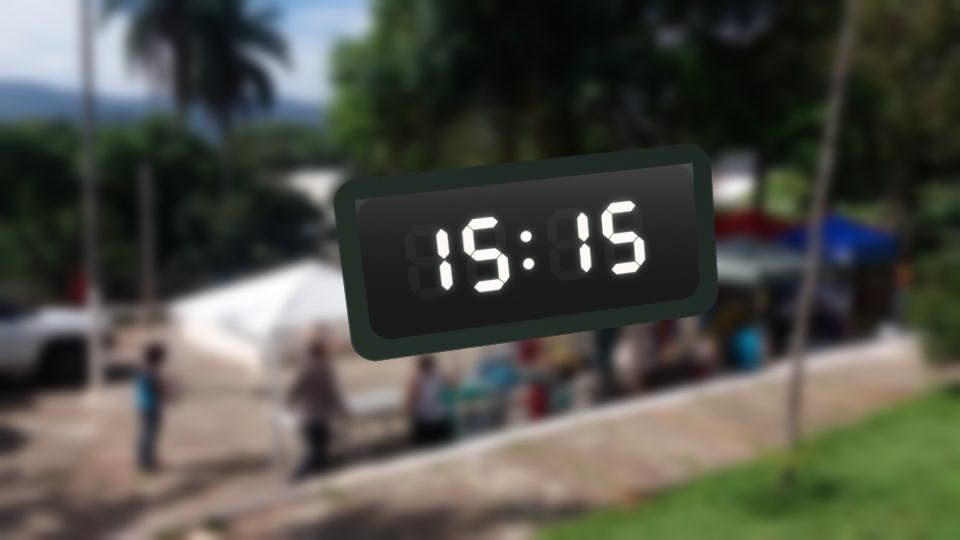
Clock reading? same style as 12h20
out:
15h15
